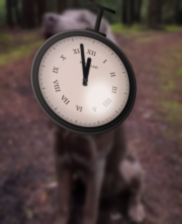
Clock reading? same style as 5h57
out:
11h57
